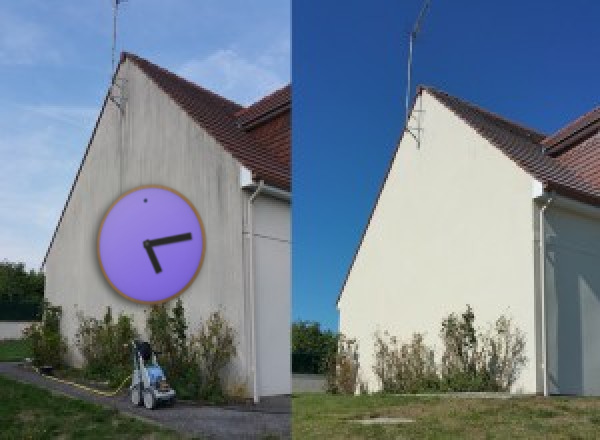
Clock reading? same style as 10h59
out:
5h14
